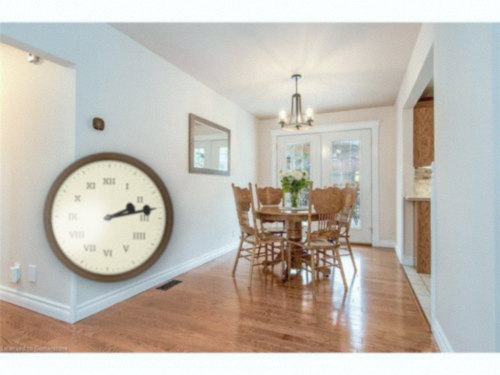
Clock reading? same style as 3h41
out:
2h13
